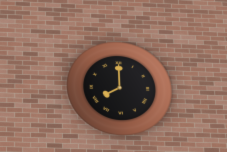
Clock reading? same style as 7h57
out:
8h00
